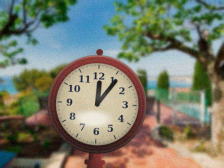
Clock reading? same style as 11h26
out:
12h06
